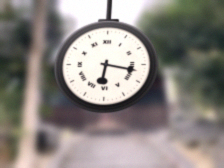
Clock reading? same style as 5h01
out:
6h17
